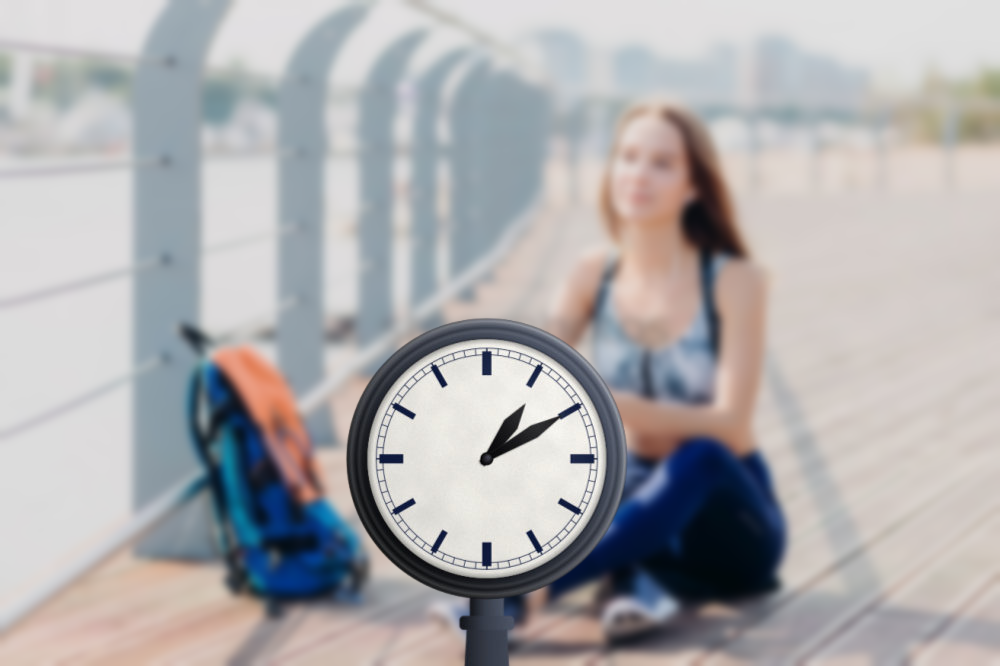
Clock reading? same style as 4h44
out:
1h10
